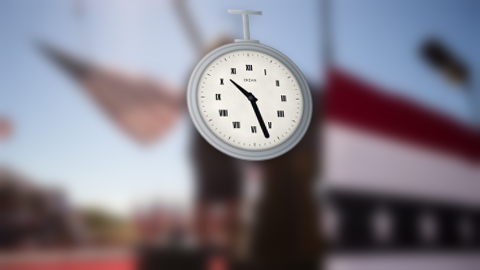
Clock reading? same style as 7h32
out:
10h27
